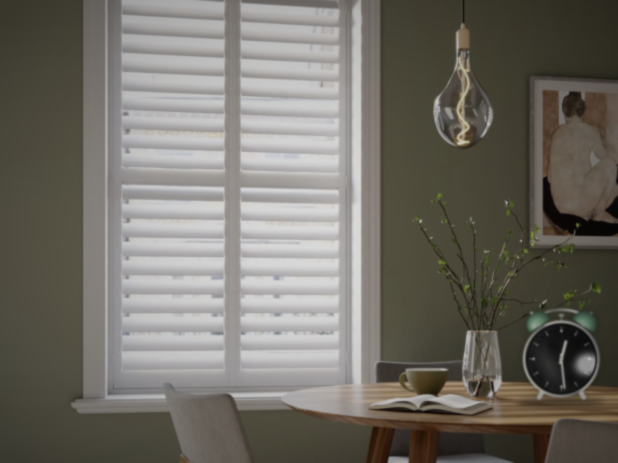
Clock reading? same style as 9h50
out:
12h29
